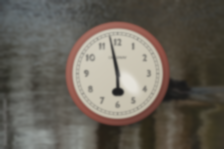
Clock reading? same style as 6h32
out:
5h58
